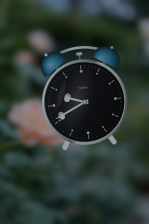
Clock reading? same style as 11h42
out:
9h41
